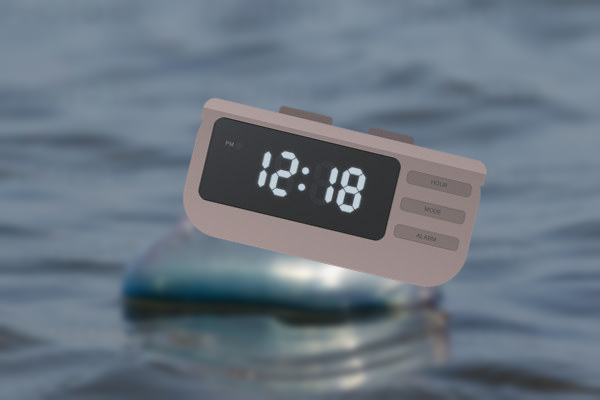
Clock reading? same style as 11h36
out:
12h18
